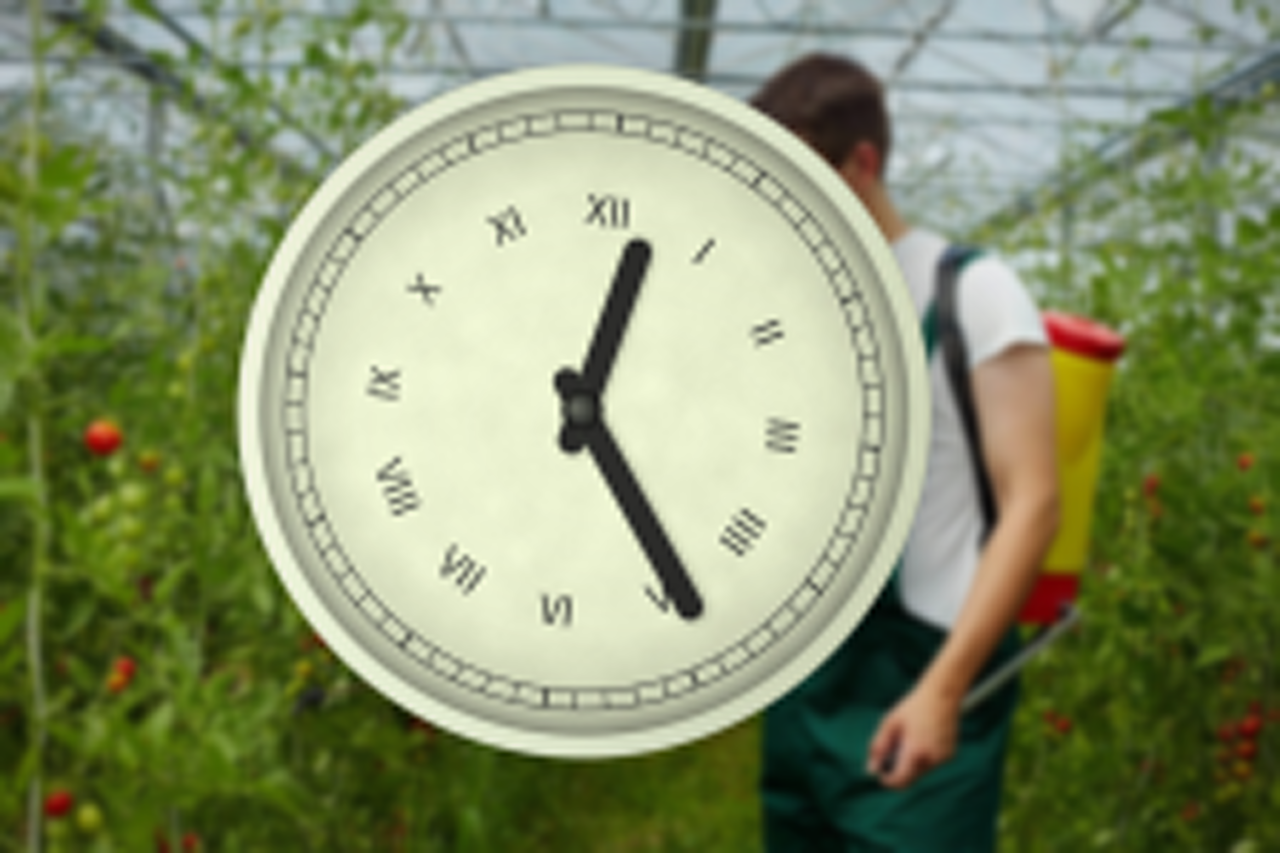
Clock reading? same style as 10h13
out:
12h24
